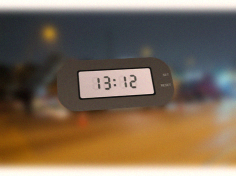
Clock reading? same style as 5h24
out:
13h12
